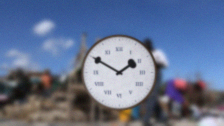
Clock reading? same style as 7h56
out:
1h50
